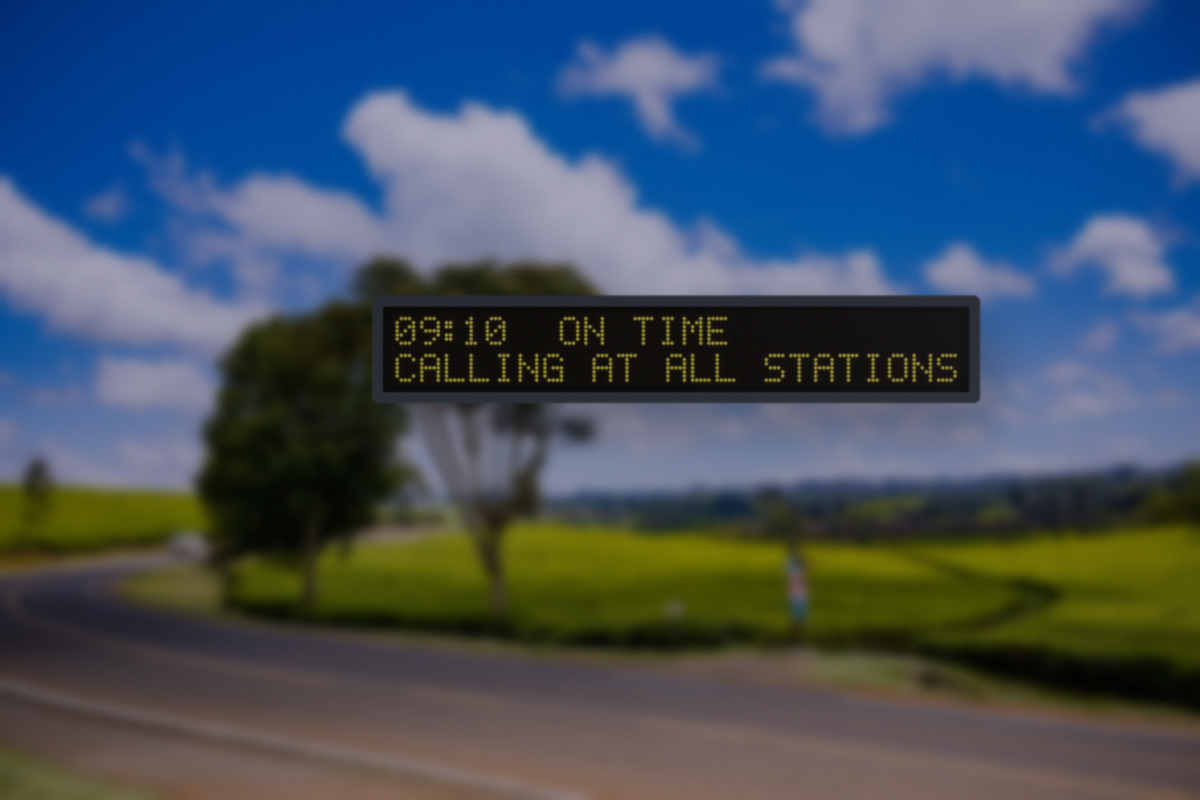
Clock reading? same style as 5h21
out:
9h10
